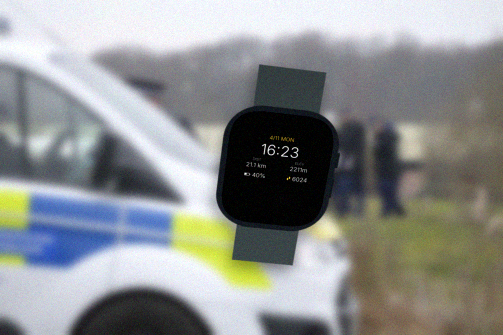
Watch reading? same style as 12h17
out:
16h23
